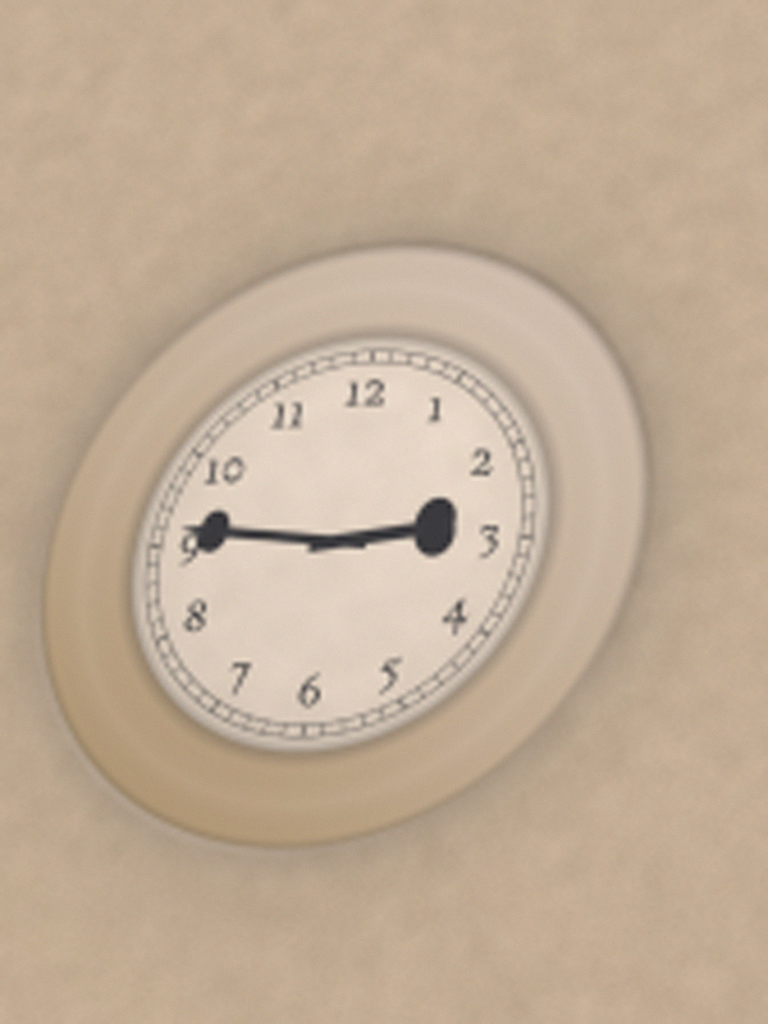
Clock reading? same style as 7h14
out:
2h46
